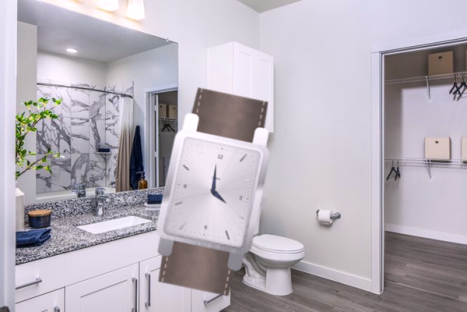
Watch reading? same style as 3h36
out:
3h59
